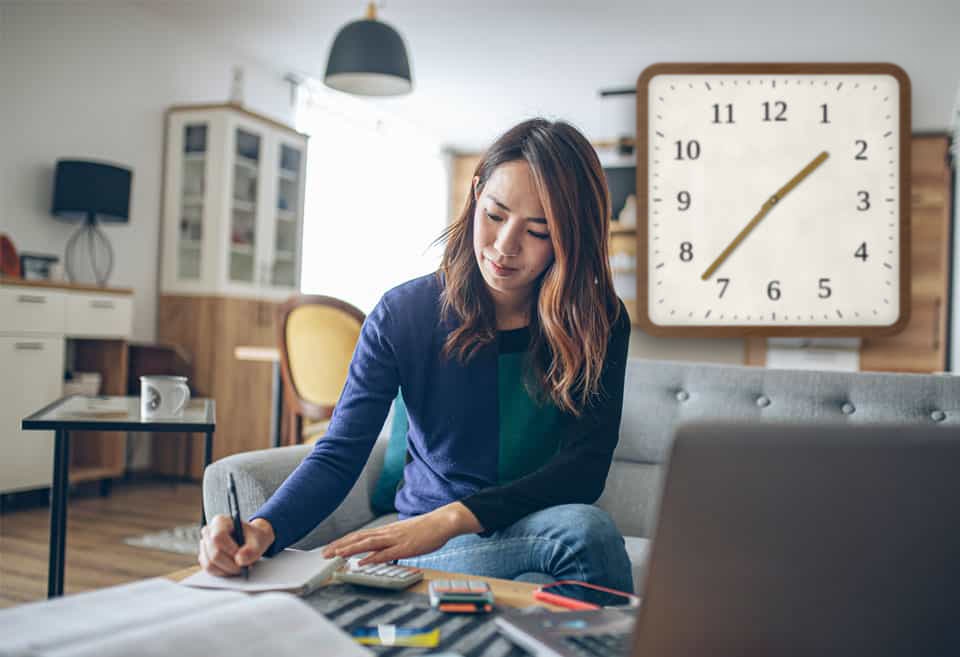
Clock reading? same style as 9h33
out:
1h37
